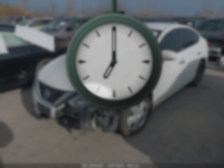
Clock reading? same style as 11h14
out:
7h00
